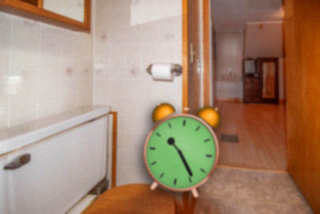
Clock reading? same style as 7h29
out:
10h24
